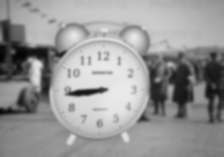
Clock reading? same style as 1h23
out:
8h44
